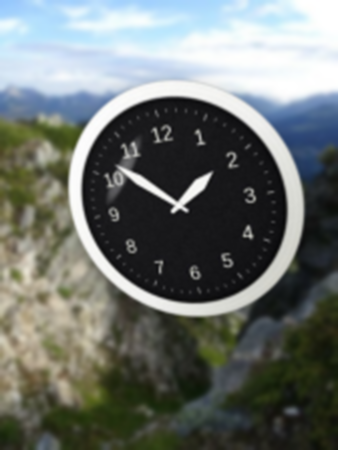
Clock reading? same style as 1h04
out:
1h52
